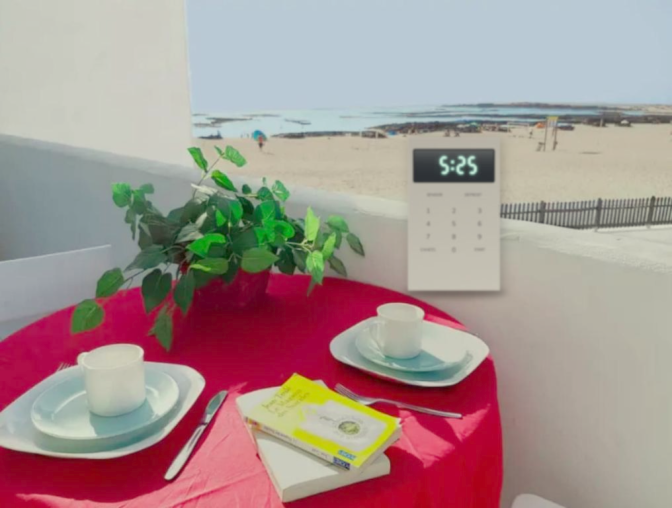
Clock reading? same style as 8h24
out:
5h25
